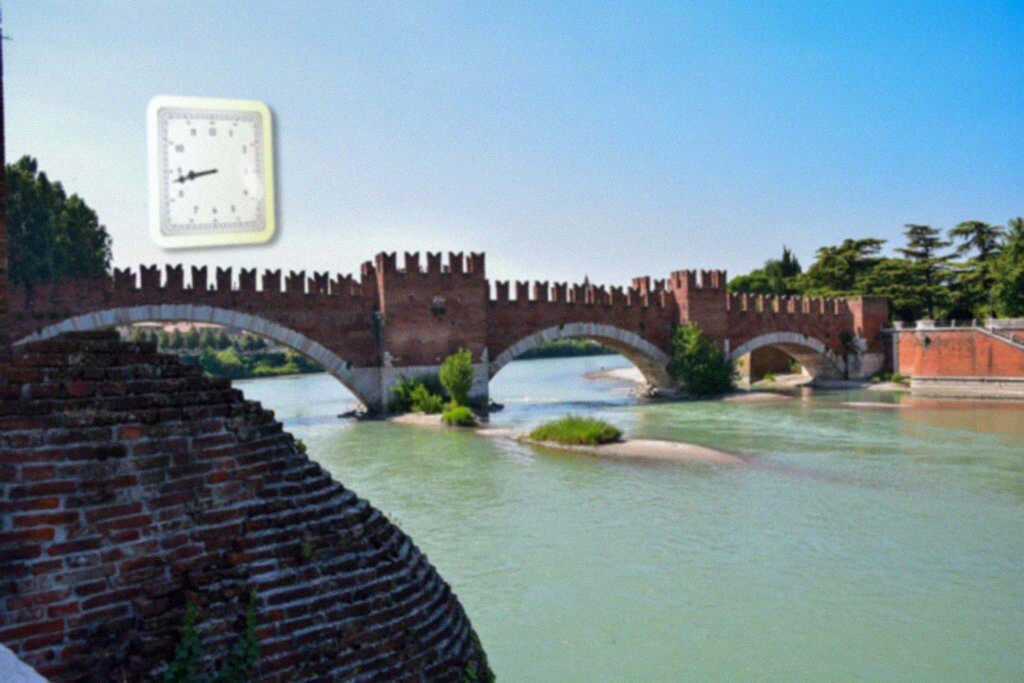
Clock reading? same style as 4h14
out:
8h43
